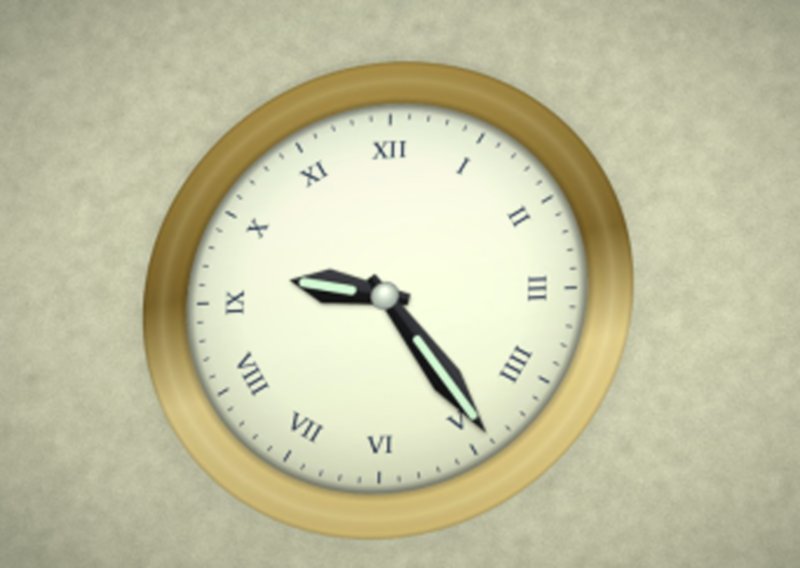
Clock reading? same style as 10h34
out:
9h24
